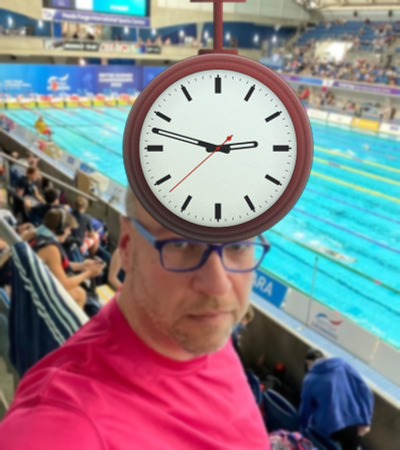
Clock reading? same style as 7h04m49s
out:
2h47m38s
